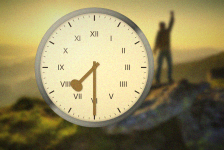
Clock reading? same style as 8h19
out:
7h30
